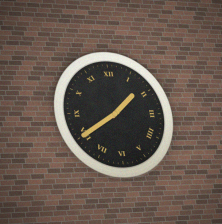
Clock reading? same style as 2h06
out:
1h40
